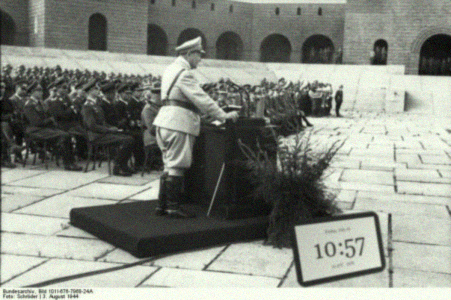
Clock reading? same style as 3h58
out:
10h57
